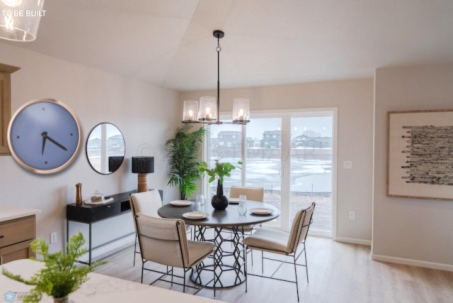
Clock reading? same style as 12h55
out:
6h21
